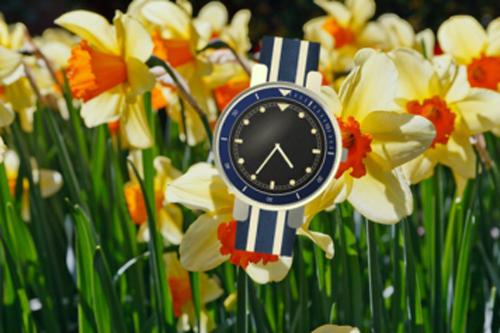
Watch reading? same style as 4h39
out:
4h35
